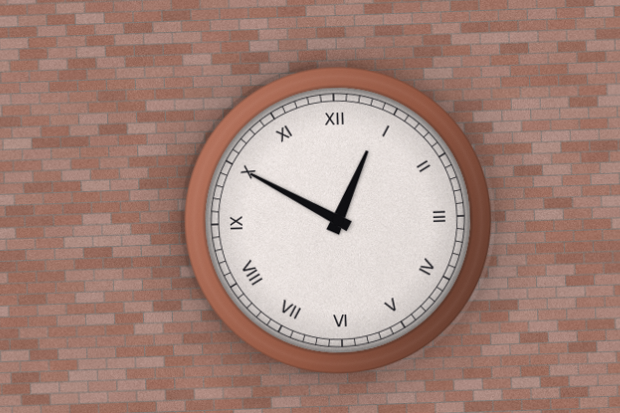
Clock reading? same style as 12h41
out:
12h50
